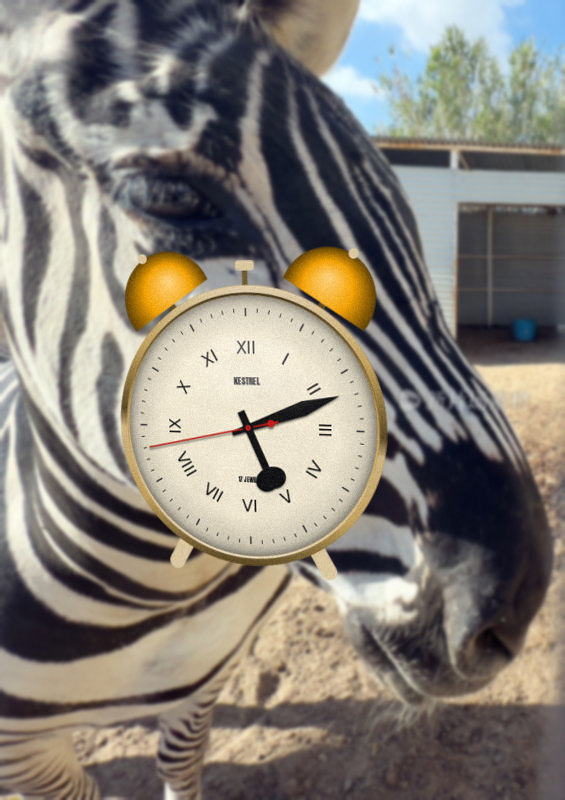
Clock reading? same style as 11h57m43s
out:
5h11m43s
